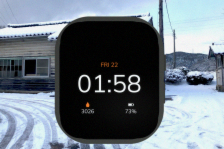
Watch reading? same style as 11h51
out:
1h58
